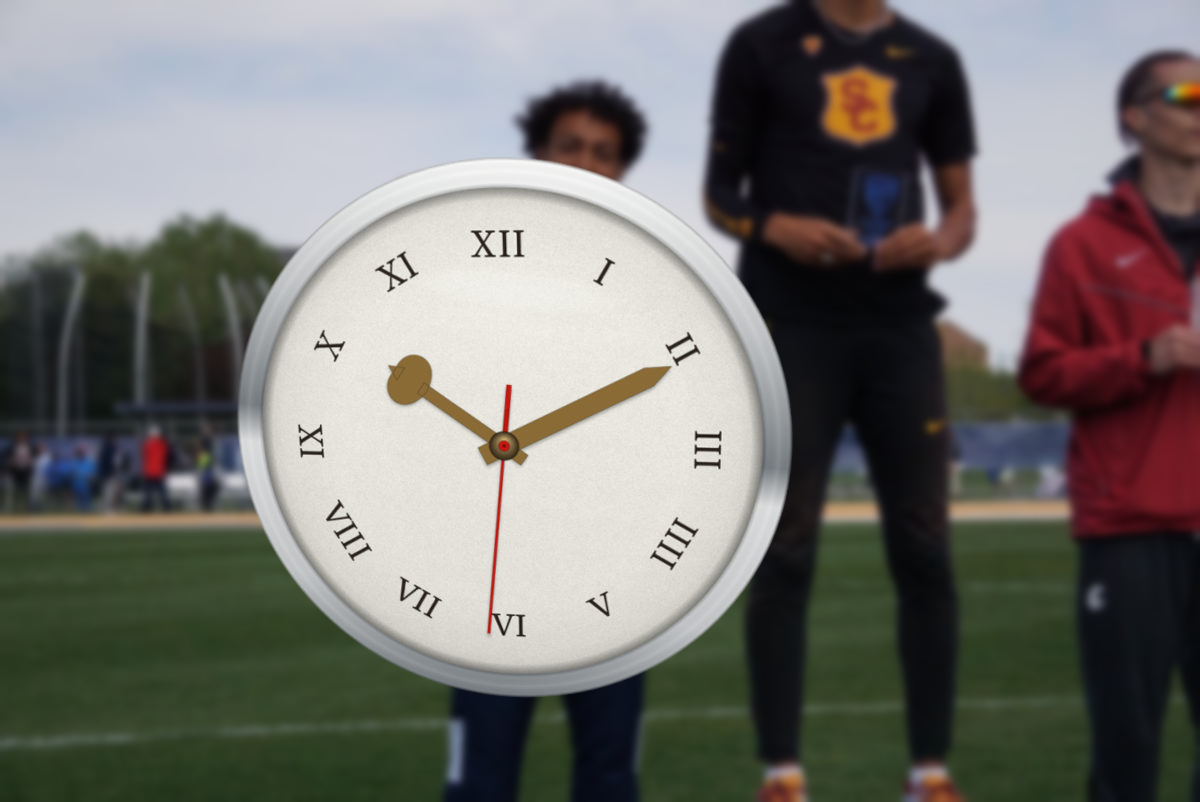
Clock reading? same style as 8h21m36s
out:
10h10m31s
